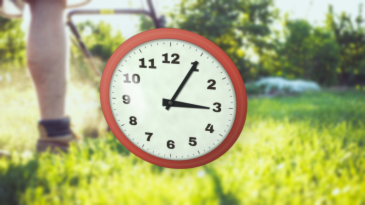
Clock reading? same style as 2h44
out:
3h05
